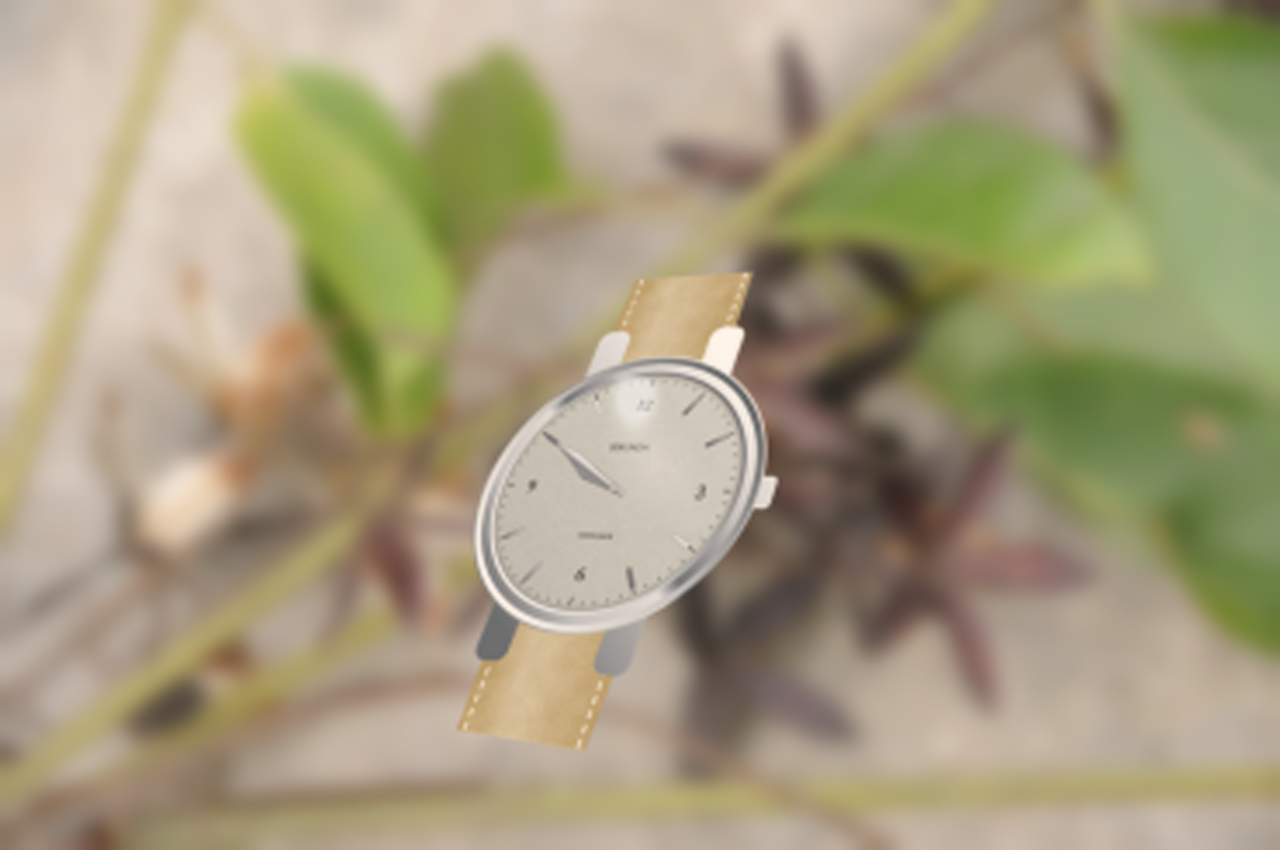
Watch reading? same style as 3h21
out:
9h50
